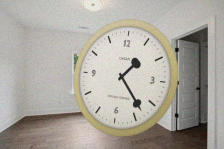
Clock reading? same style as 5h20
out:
1h23
